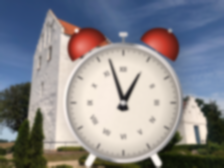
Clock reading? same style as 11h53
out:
12h57
